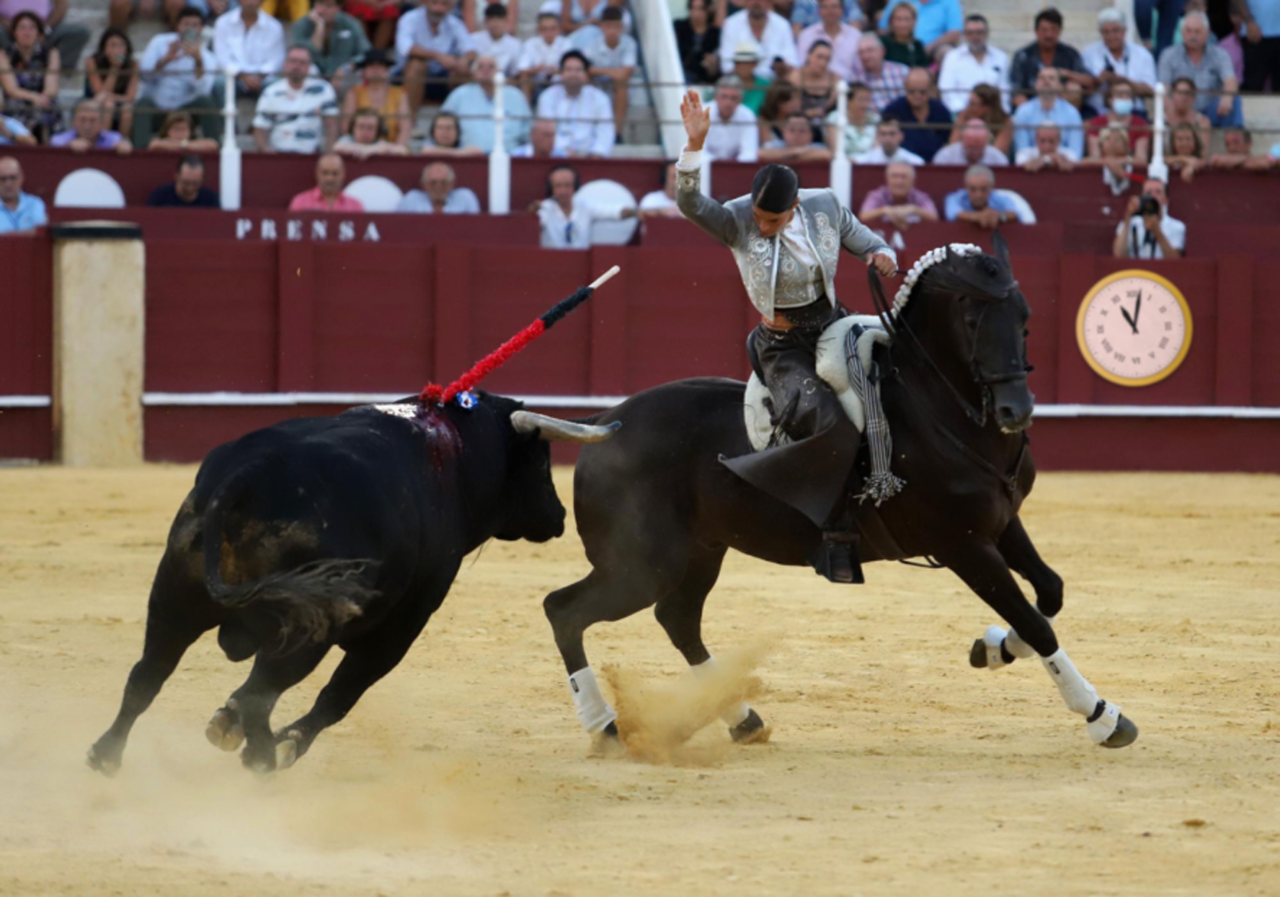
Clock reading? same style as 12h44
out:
11h02
